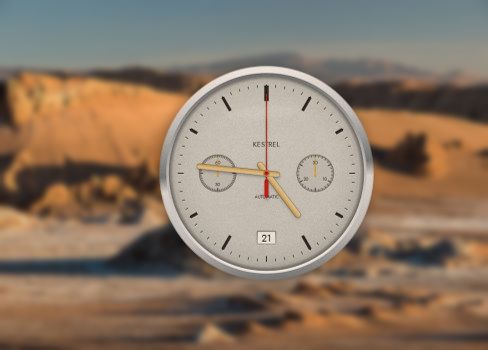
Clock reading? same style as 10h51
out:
4h46
